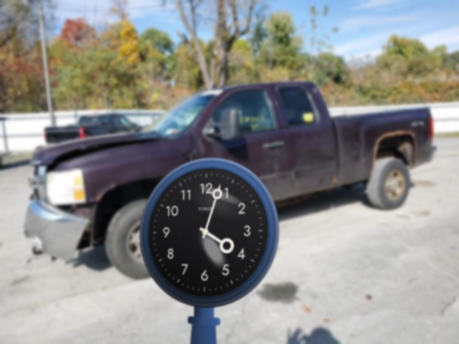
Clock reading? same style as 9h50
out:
4h03
